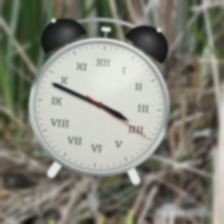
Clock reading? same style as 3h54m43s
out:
3h48m20s
